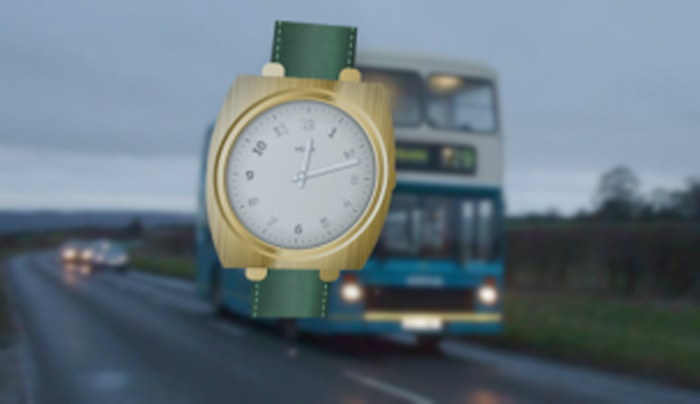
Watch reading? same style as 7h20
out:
12h12
